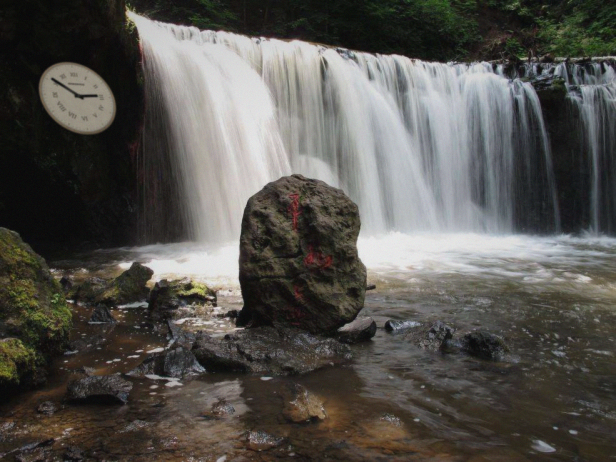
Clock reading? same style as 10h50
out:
2h51
